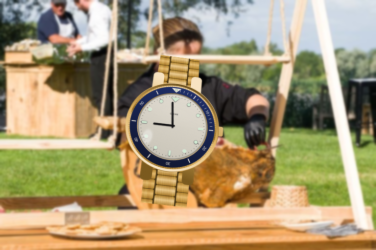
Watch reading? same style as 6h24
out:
8h59
